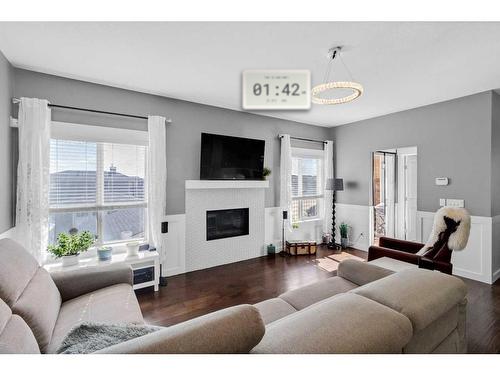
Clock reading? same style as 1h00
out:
1h42
